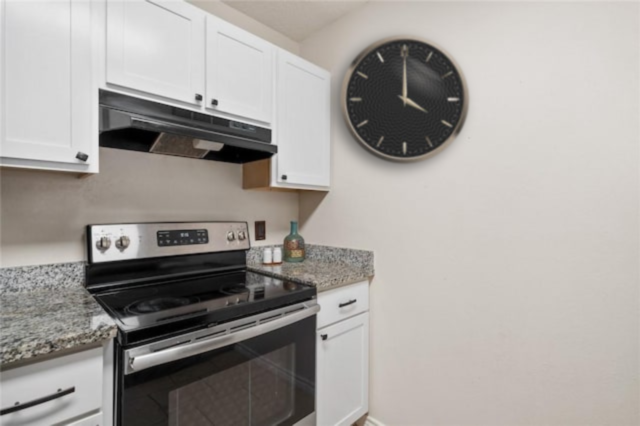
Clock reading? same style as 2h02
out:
4h00
